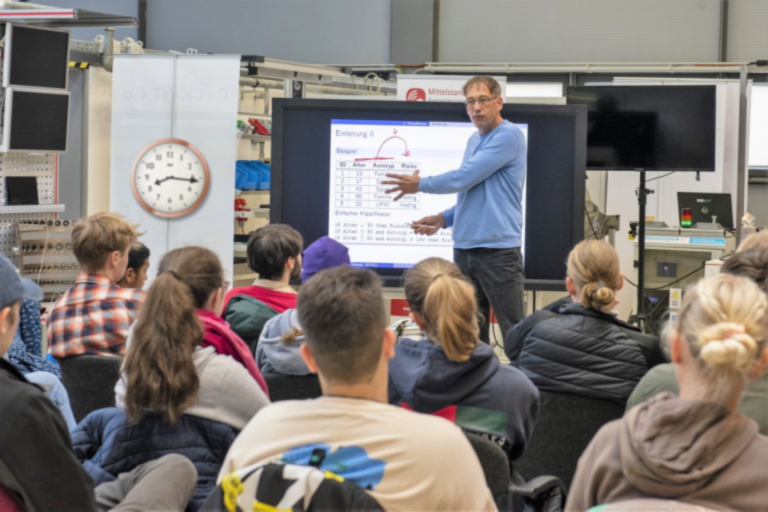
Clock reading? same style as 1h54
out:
8h16
